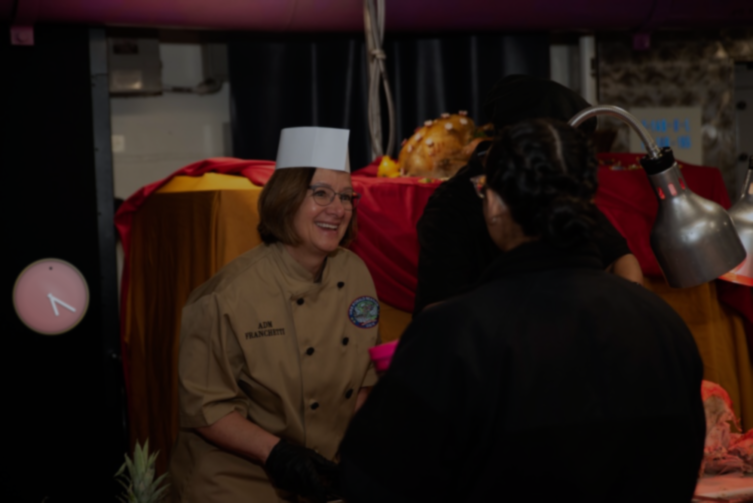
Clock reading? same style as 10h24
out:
5h20
